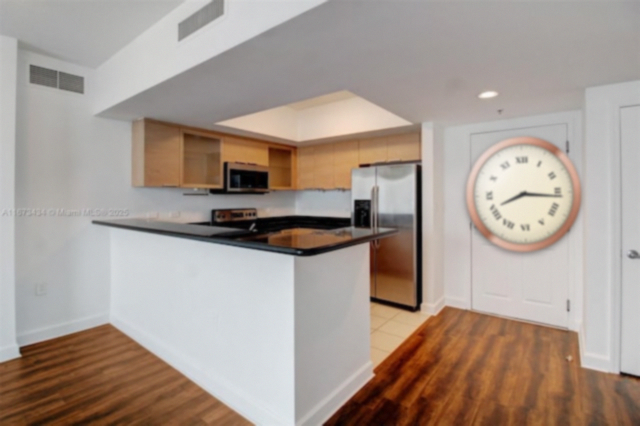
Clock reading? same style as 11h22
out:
8h16
